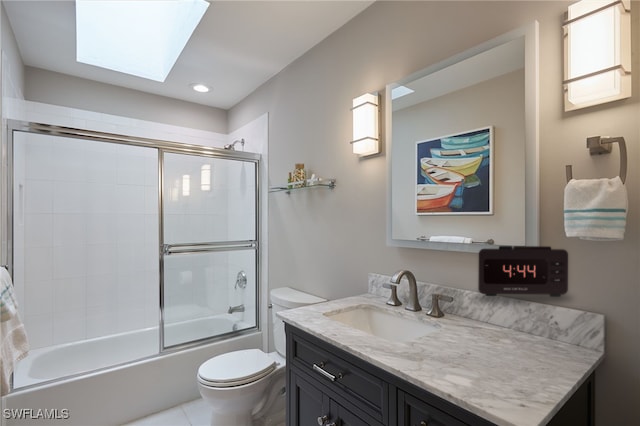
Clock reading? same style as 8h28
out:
4h44
